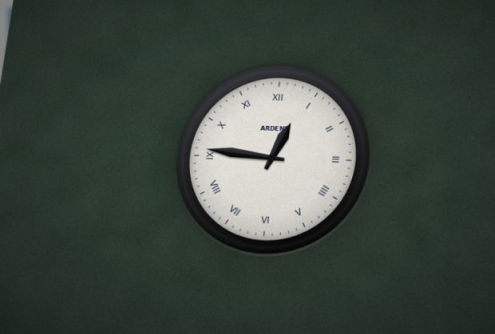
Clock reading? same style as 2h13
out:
12h46
